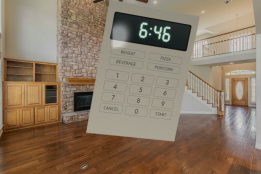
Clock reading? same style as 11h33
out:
6h46
